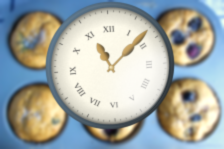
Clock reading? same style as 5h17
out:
11h08
